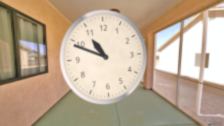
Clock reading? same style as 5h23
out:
10h49
